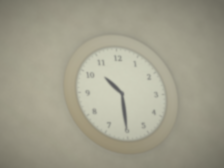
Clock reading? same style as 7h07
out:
10h30
